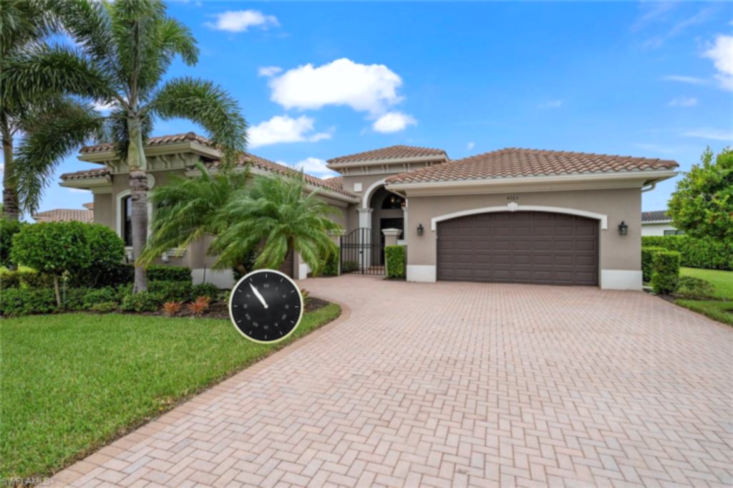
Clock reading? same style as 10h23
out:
10h54
